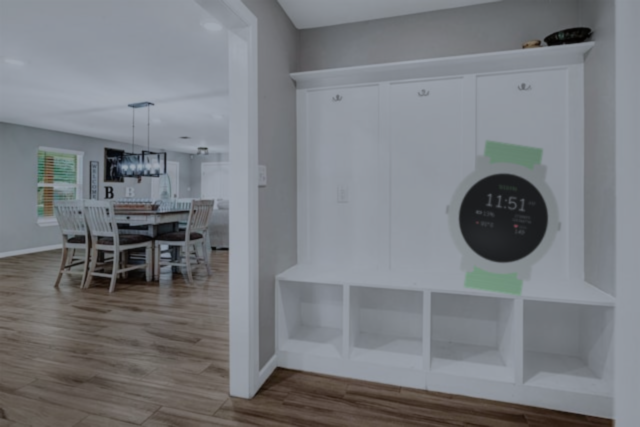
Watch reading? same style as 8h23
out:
11h51
